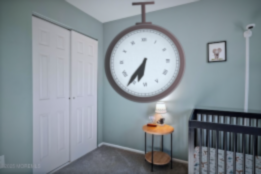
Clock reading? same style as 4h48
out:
6h36
